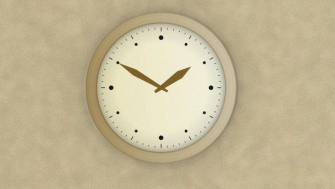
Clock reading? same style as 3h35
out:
1h50
